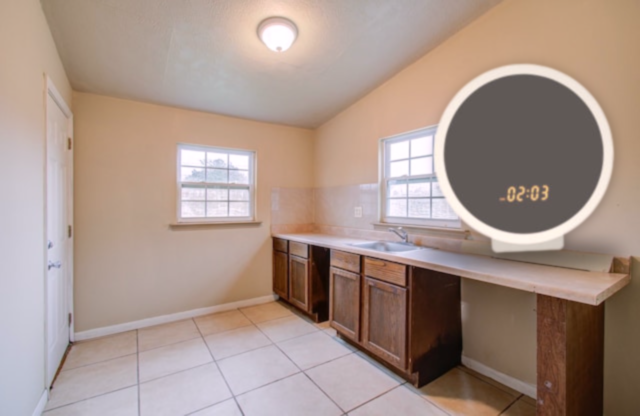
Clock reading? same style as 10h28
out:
2h03
